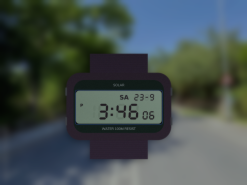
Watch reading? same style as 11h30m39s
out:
3h46m06s
